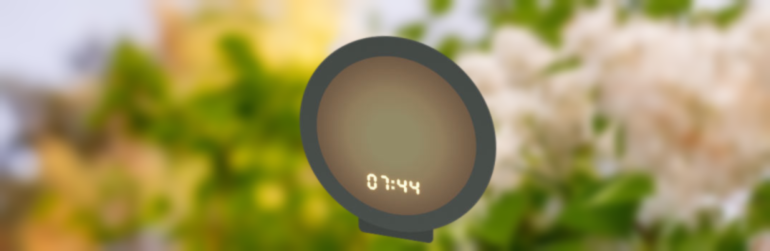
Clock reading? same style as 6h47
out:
7h44
